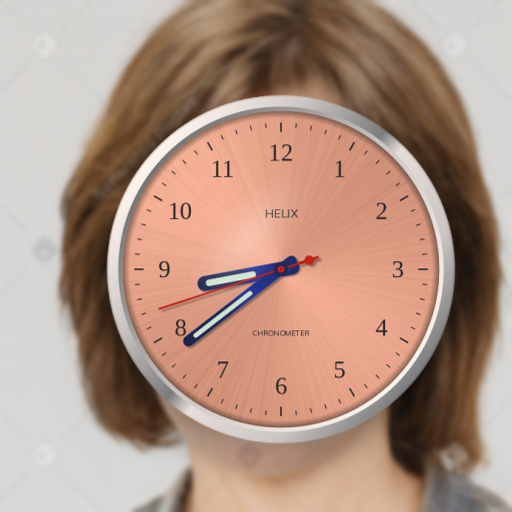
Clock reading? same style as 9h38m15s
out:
8h38m42s
